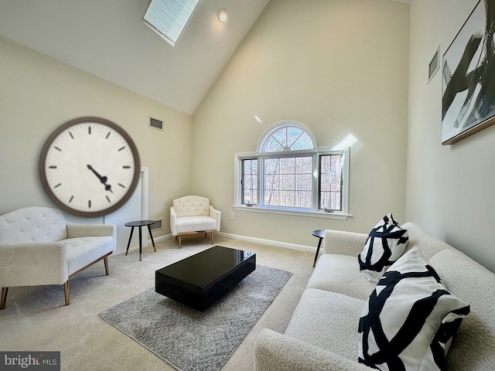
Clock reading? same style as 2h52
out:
4h23
